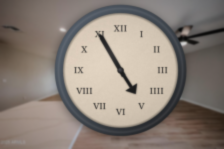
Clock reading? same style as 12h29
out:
4h55
